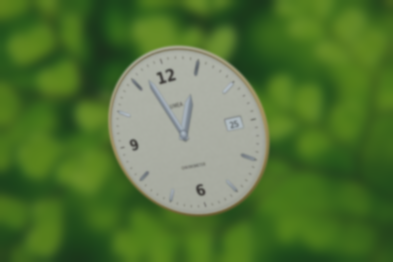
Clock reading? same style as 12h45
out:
12h57
